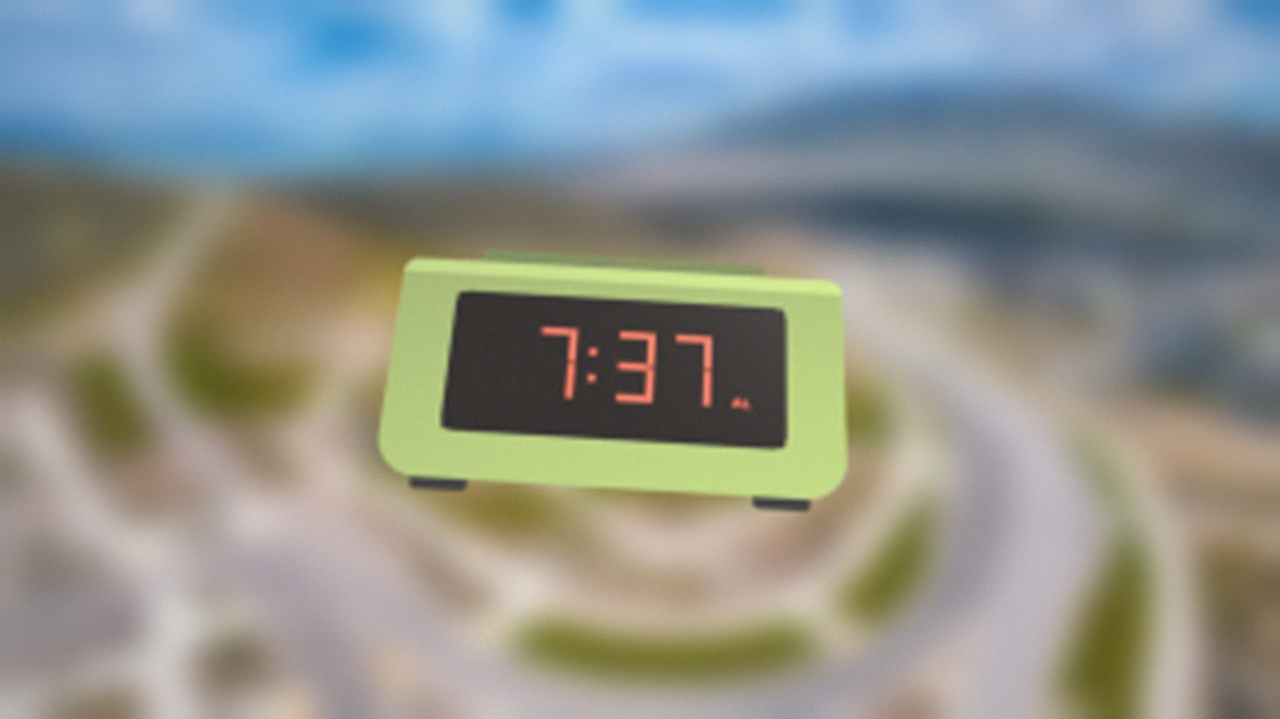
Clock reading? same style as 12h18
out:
7h37
